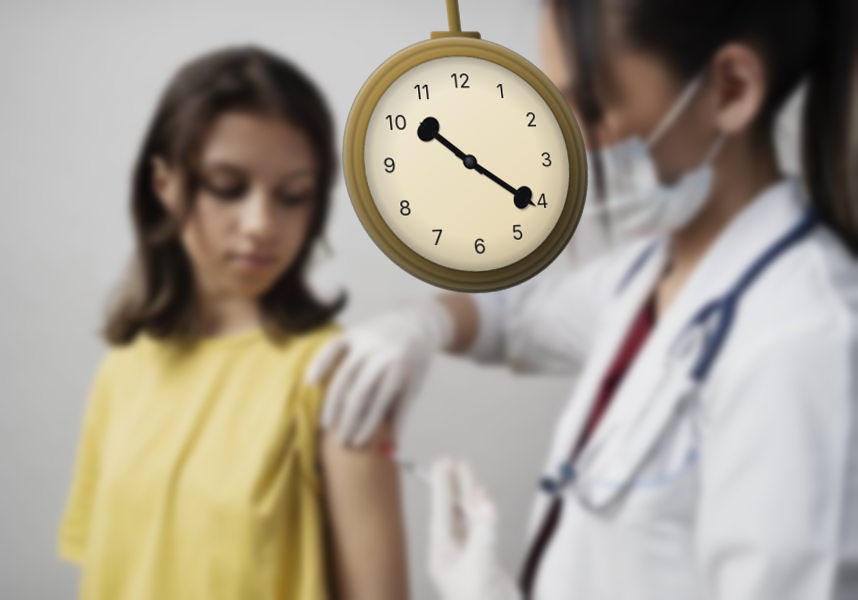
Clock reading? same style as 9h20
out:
10h21
